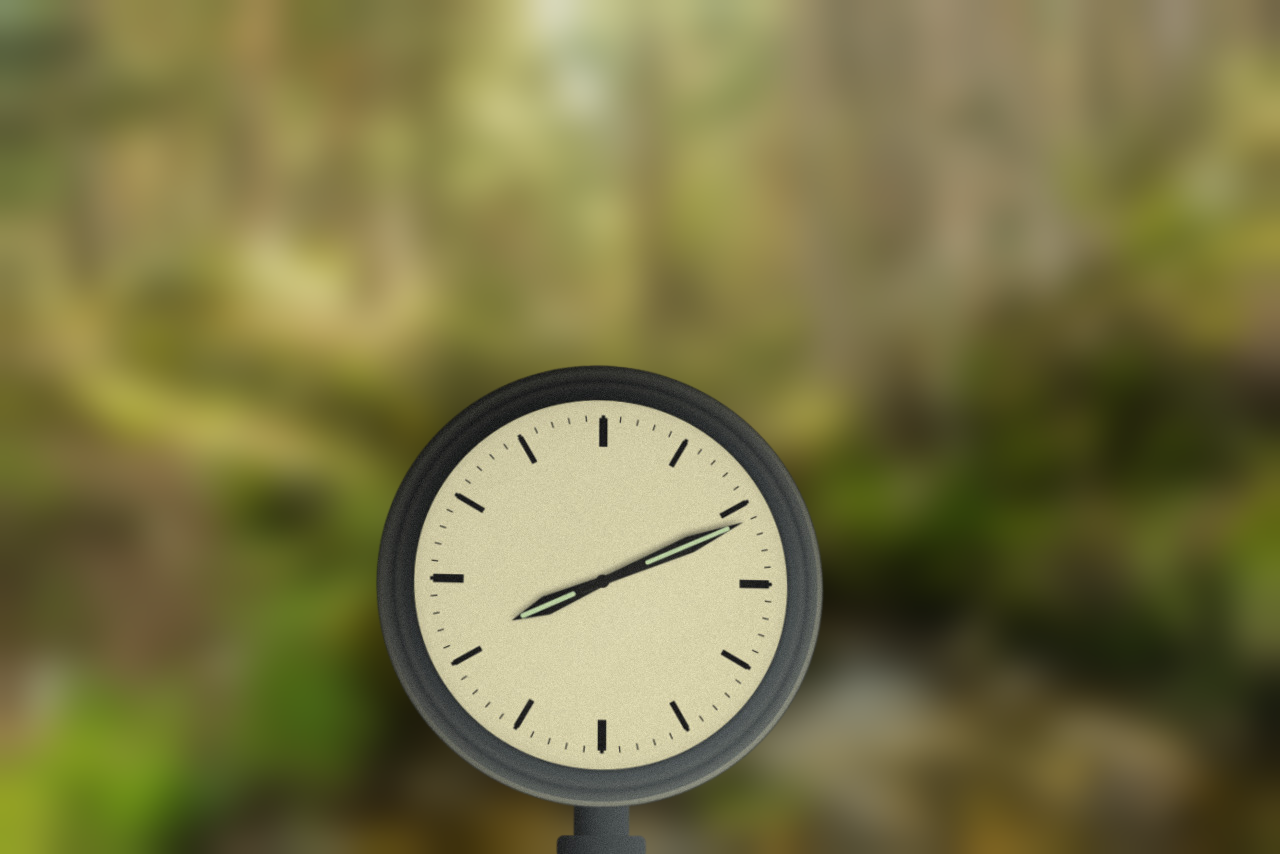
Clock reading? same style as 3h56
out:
8h11
